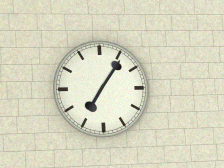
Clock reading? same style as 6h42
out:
7h06
